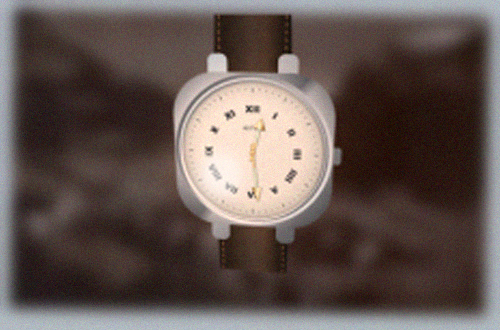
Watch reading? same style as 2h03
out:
12h29
